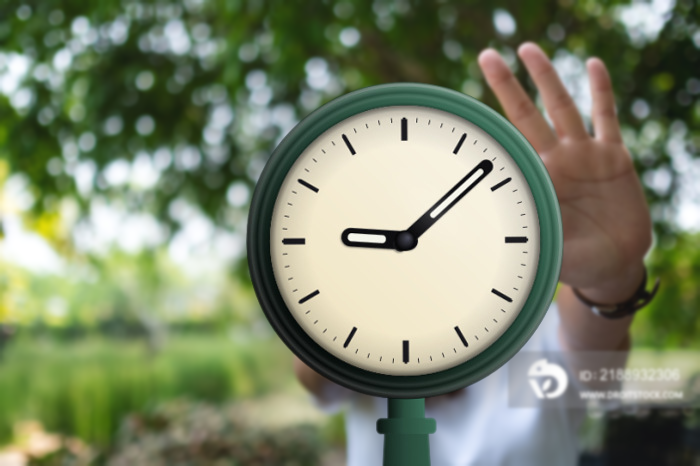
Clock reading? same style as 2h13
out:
9h08
